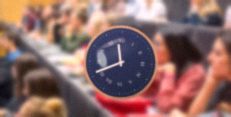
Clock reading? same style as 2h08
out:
11h41
